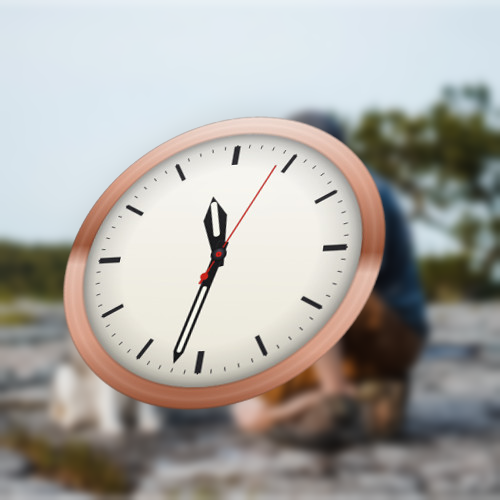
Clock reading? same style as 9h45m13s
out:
11h32m04s
